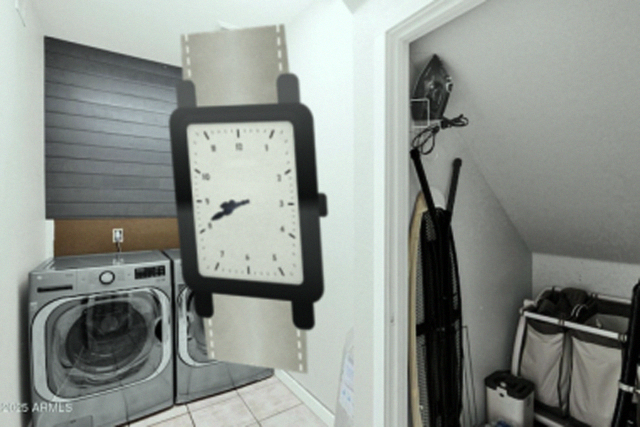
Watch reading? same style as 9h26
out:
8h41
